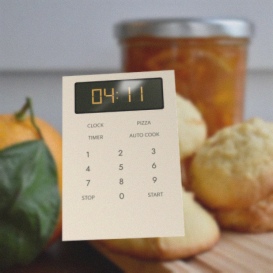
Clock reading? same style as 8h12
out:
4h11
